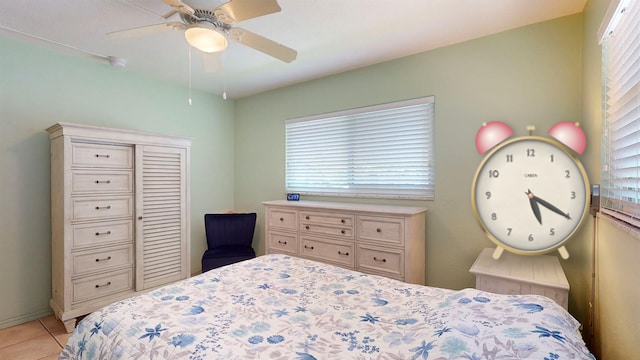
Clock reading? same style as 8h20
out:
5h20
